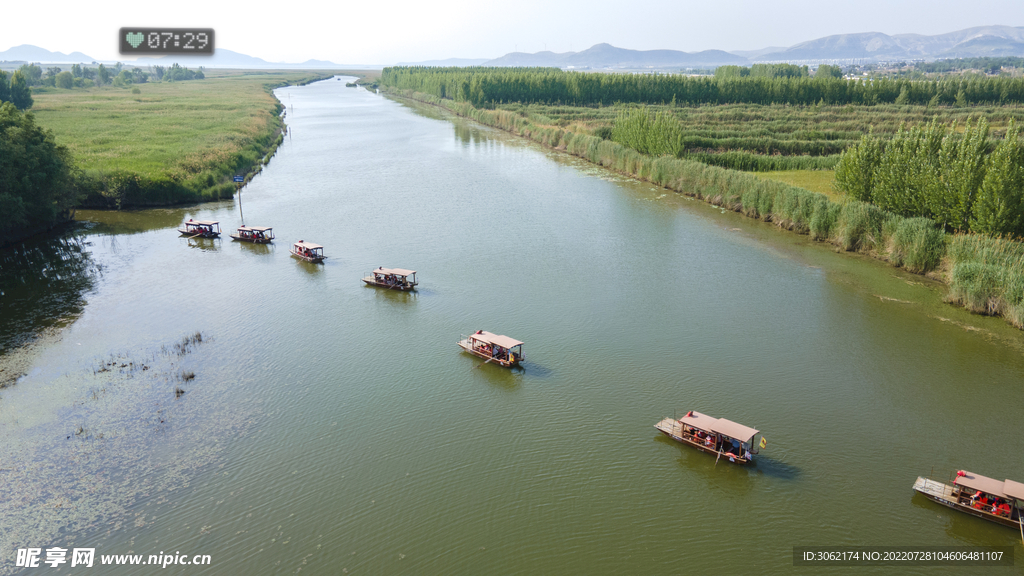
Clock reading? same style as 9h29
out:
7h29
